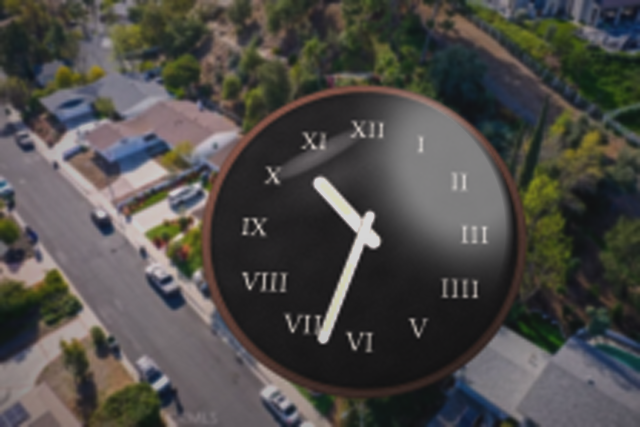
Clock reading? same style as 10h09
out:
10h33
